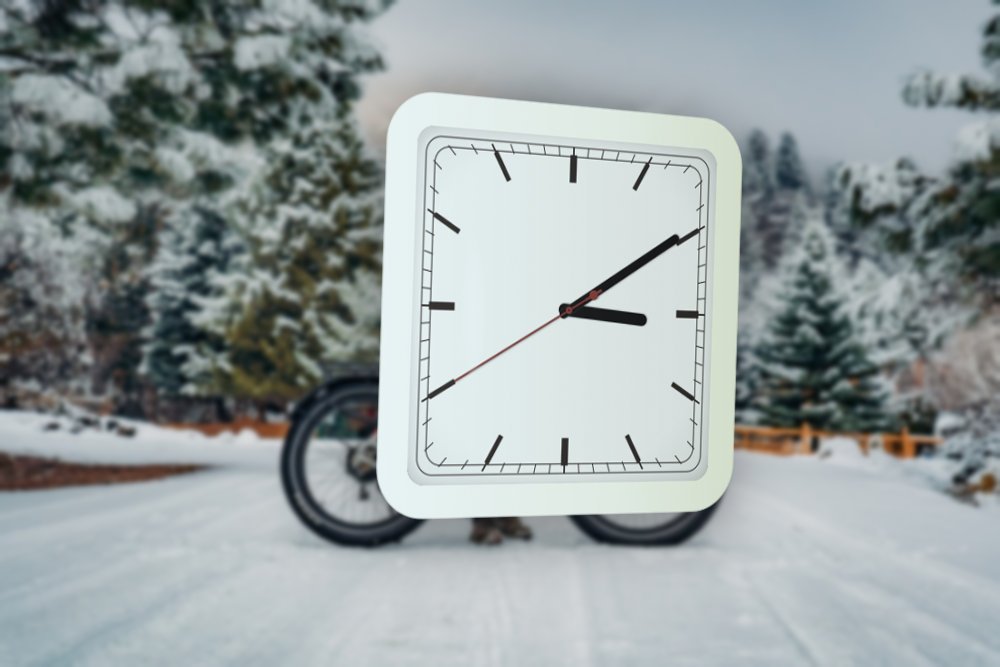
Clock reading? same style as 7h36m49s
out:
3h09m40s
